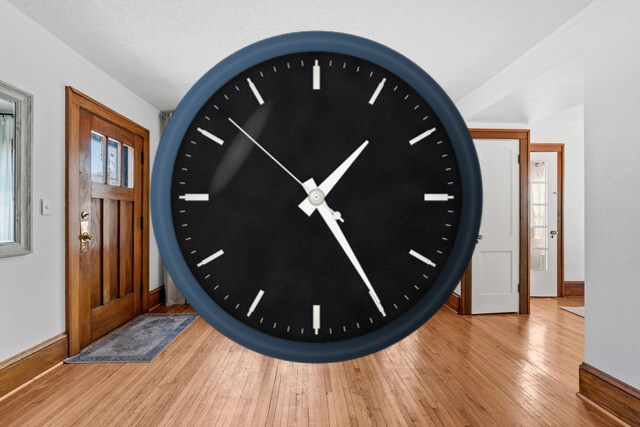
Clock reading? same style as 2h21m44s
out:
1h24m52s
